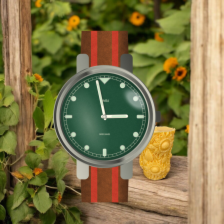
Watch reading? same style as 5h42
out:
2h58
